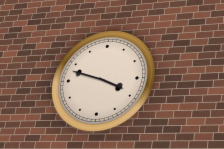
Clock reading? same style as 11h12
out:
3h48
